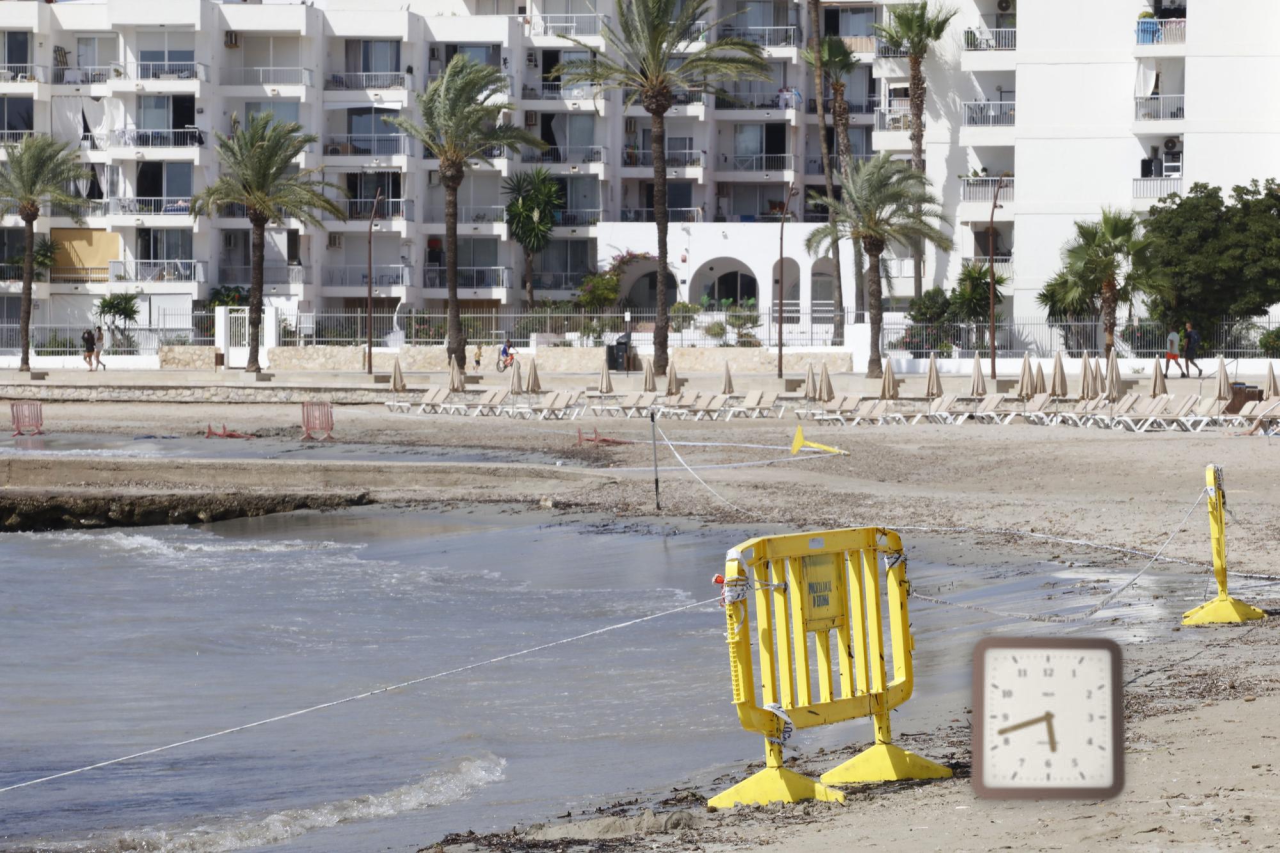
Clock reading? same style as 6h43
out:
5h42
